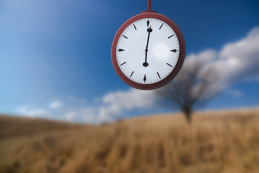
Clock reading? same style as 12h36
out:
6h01
